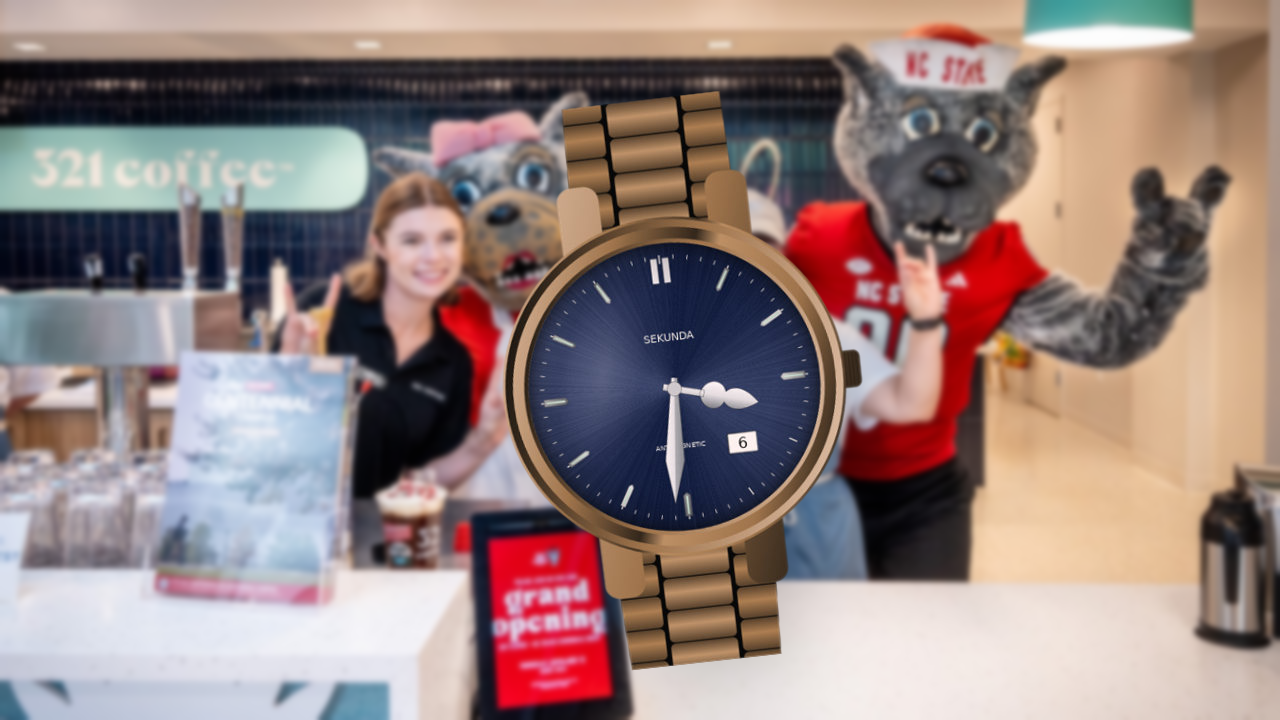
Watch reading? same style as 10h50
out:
3h31
